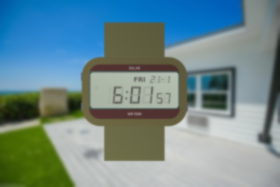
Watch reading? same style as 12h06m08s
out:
6h01m57s
